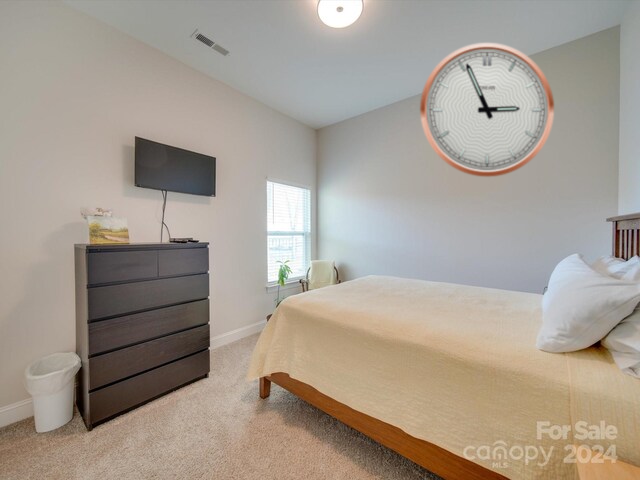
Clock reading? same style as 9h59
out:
2h56
